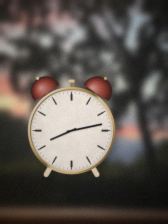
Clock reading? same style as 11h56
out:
8h13
